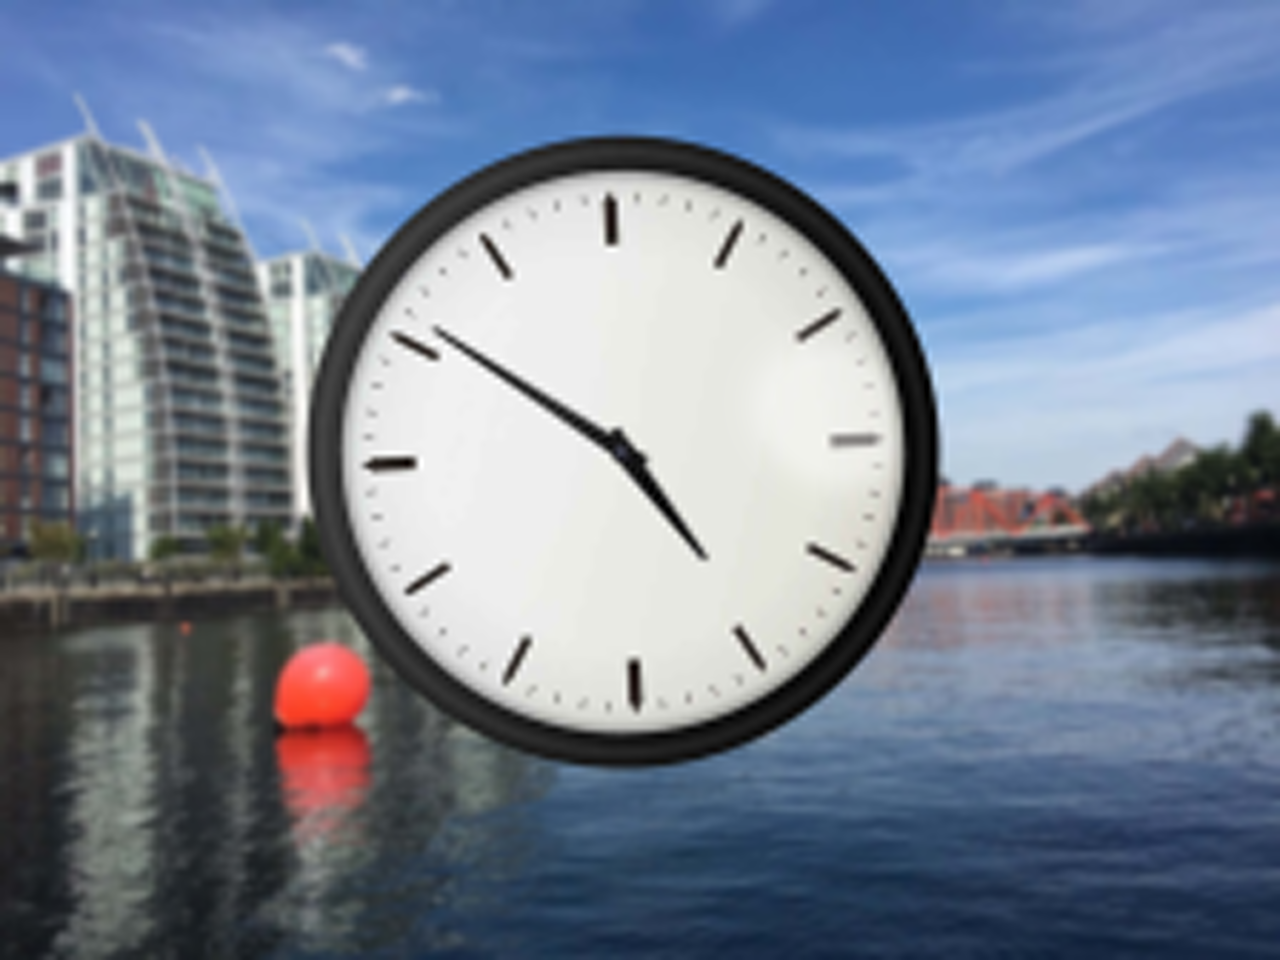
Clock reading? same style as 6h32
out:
4h51
